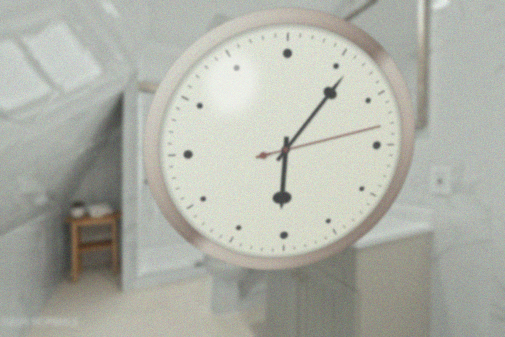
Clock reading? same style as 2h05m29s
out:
6h06m13s
